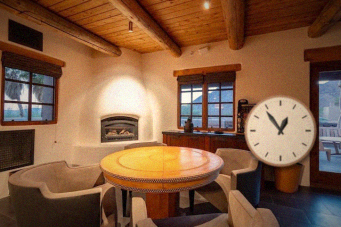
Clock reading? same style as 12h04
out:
12h54
